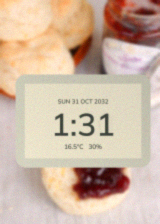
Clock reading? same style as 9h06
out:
1h31
